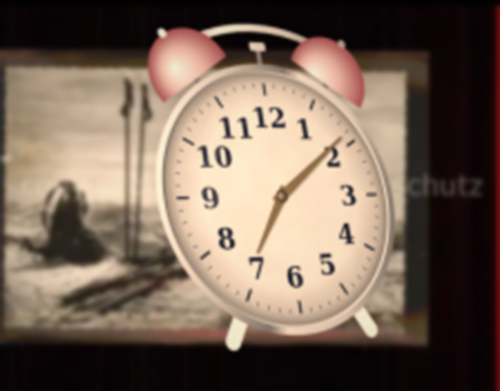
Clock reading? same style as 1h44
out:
7h09
